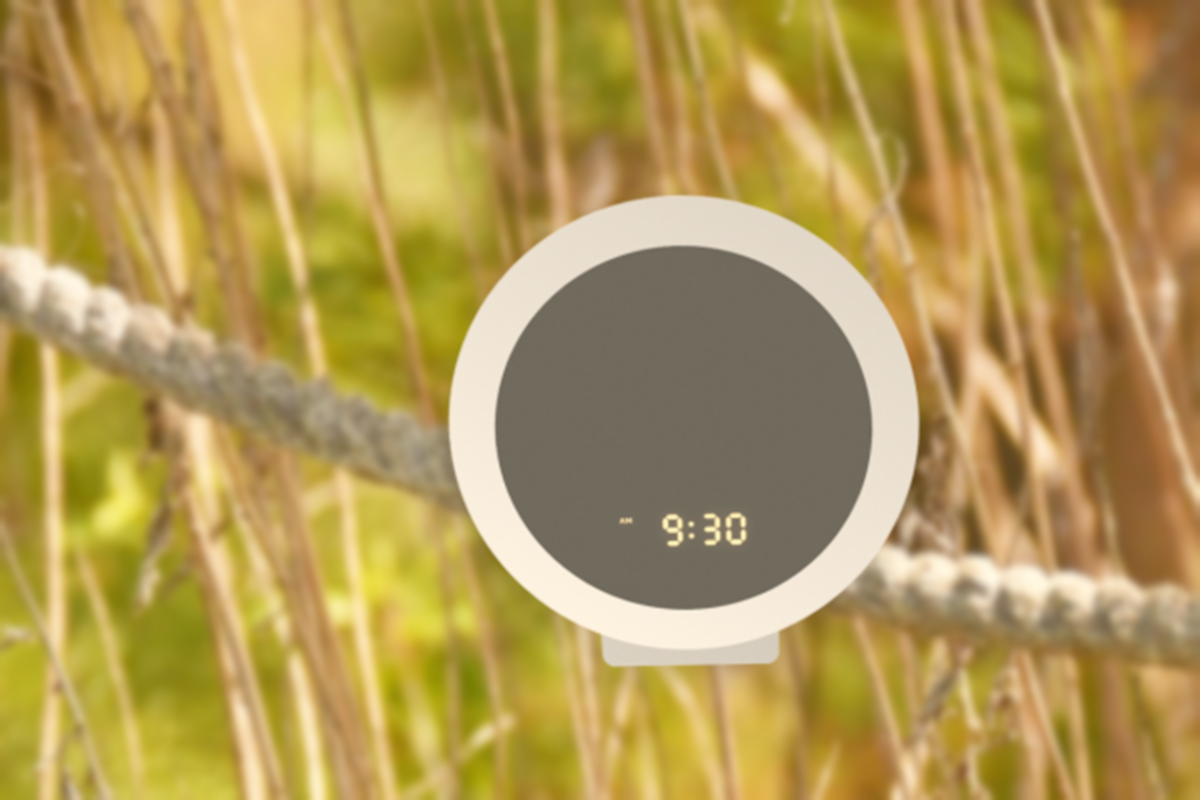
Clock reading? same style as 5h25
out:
9h30
